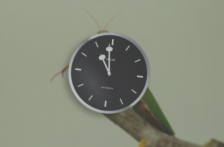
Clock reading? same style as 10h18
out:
10h59
